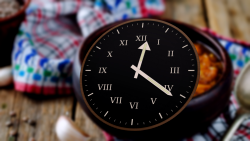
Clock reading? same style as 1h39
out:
12h21
